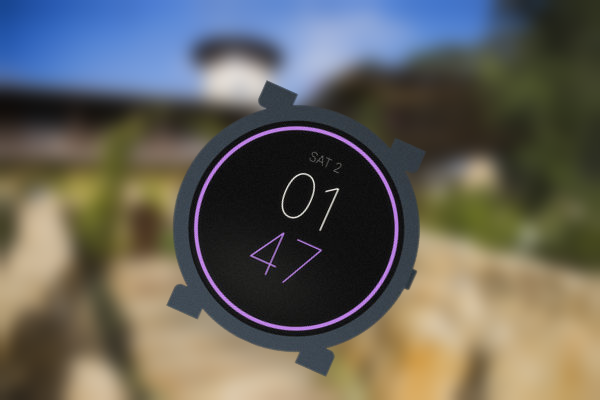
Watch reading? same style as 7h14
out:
1h47
